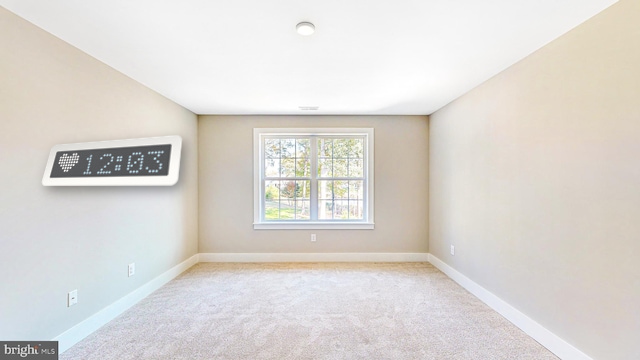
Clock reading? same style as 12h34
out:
12h03
